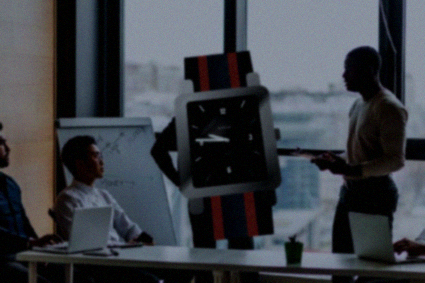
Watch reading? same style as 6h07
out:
9h46
